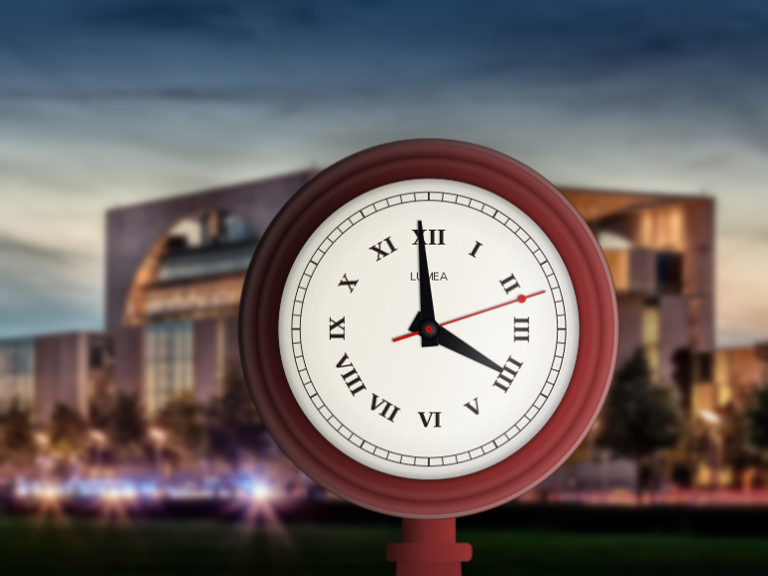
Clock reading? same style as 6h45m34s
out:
3h59m12s
